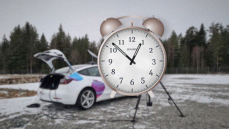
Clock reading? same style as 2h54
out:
12h52
